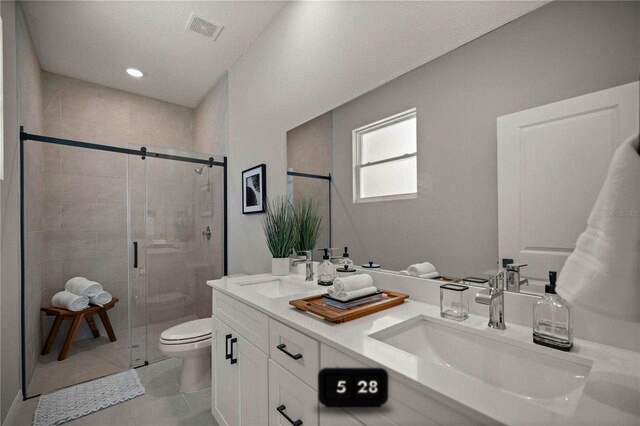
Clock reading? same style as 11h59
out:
5h28
